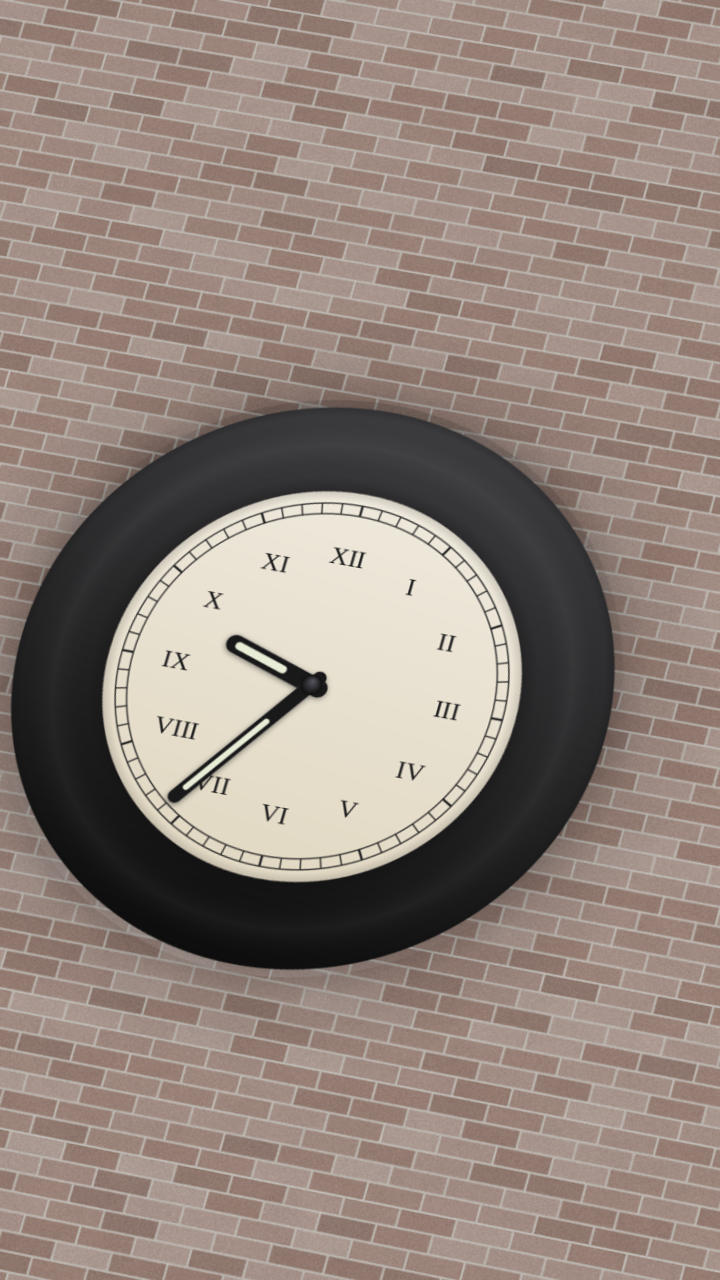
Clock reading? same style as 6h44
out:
9h36
